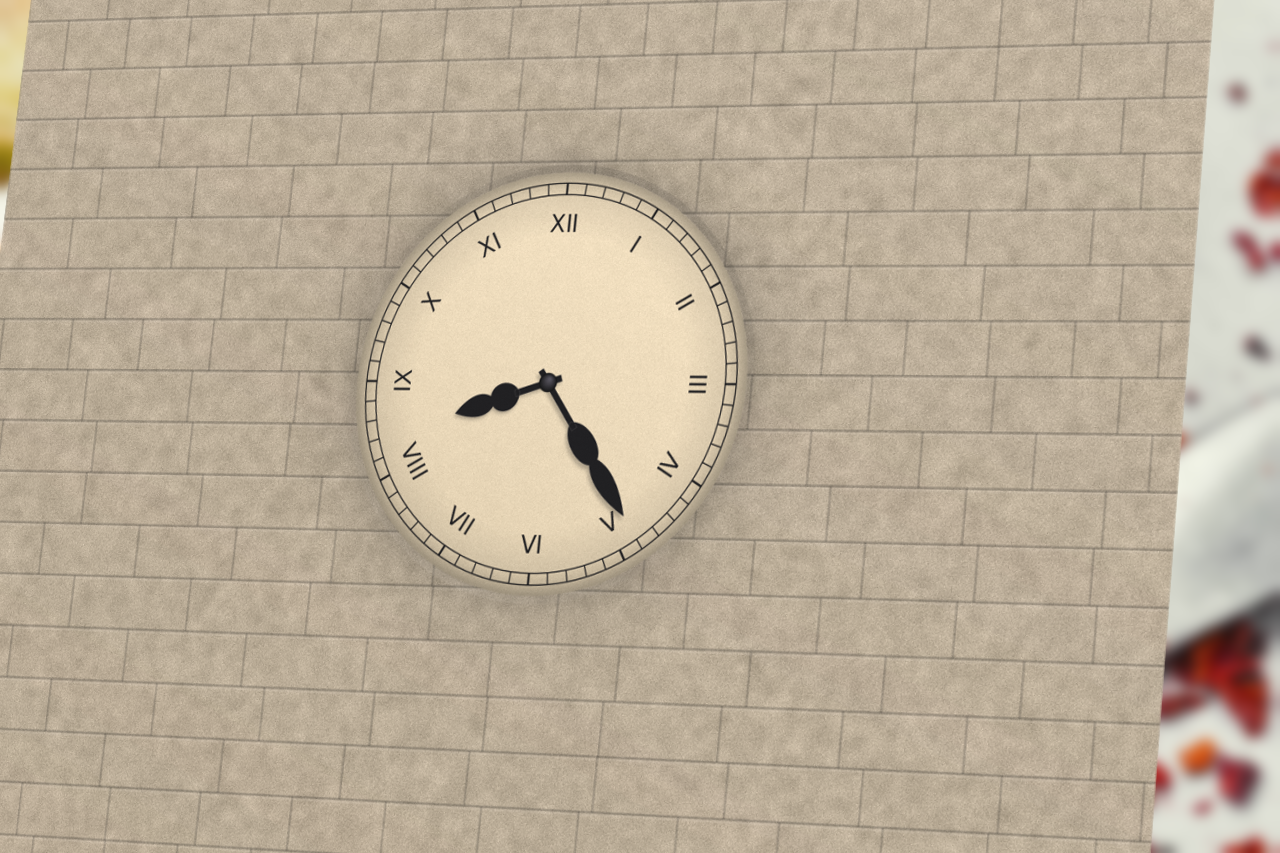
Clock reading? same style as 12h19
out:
8h24
